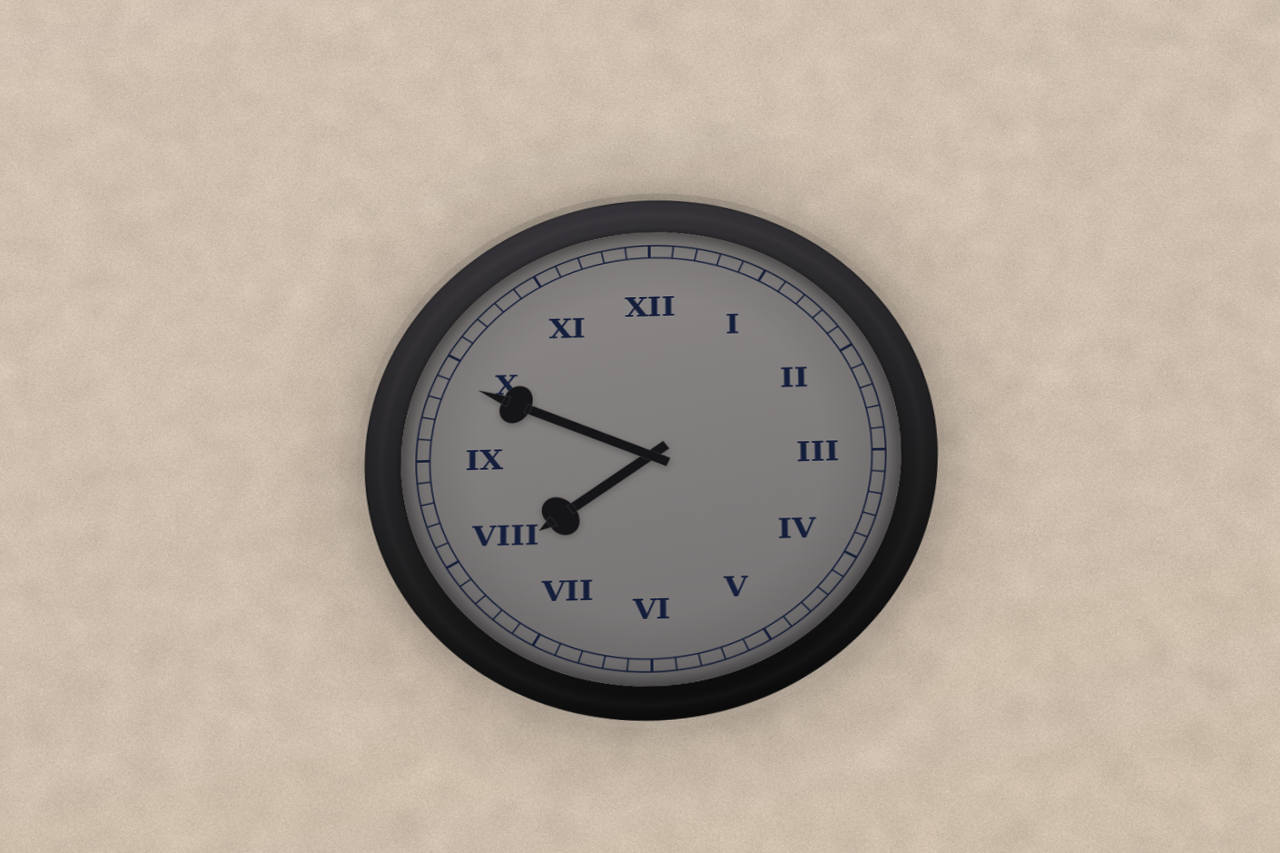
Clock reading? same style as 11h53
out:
7h49
